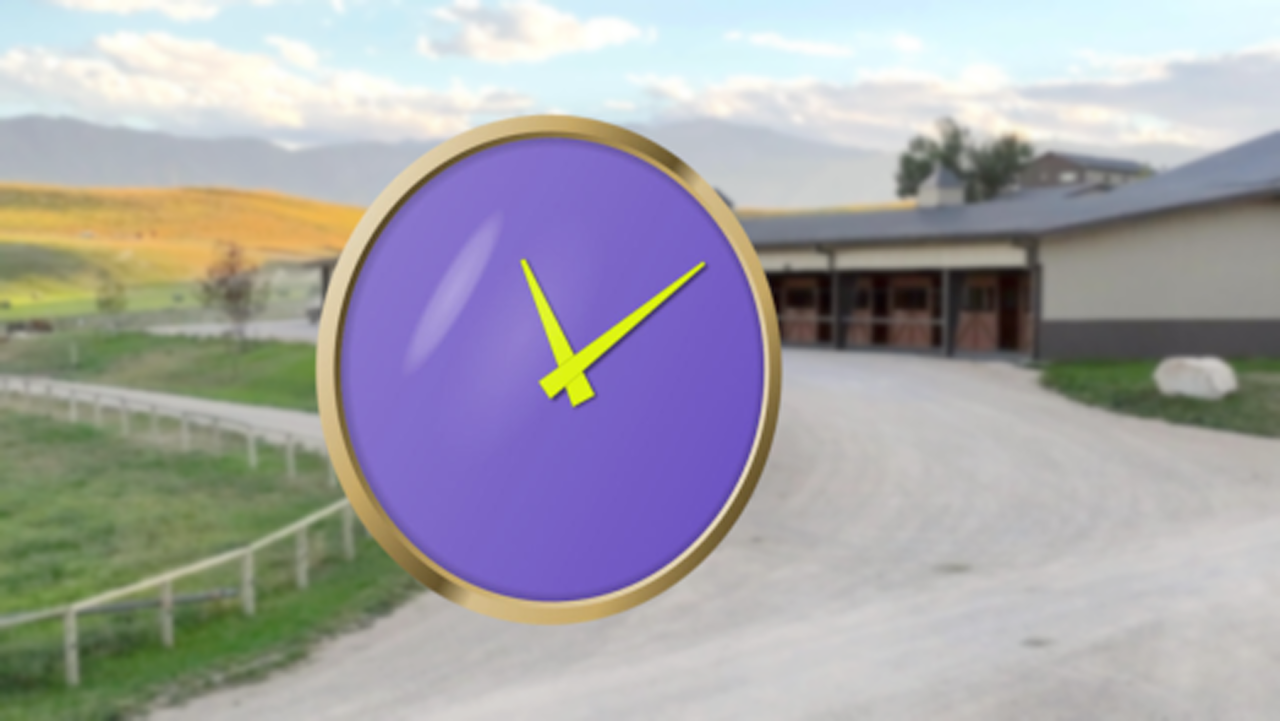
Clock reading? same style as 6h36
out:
11h09
